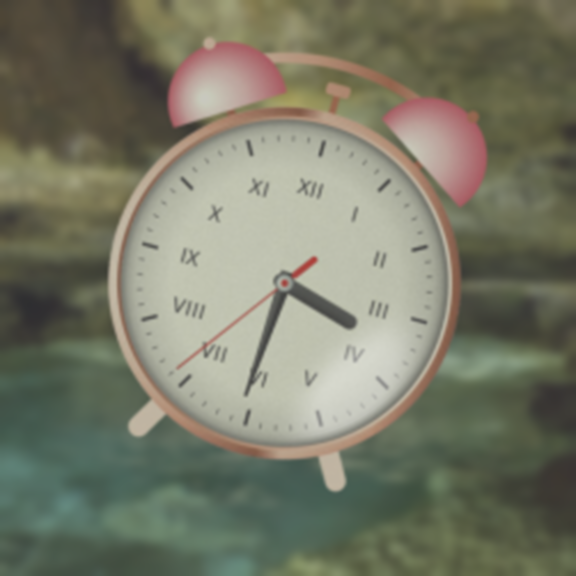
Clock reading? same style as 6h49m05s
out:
3h30m36s
